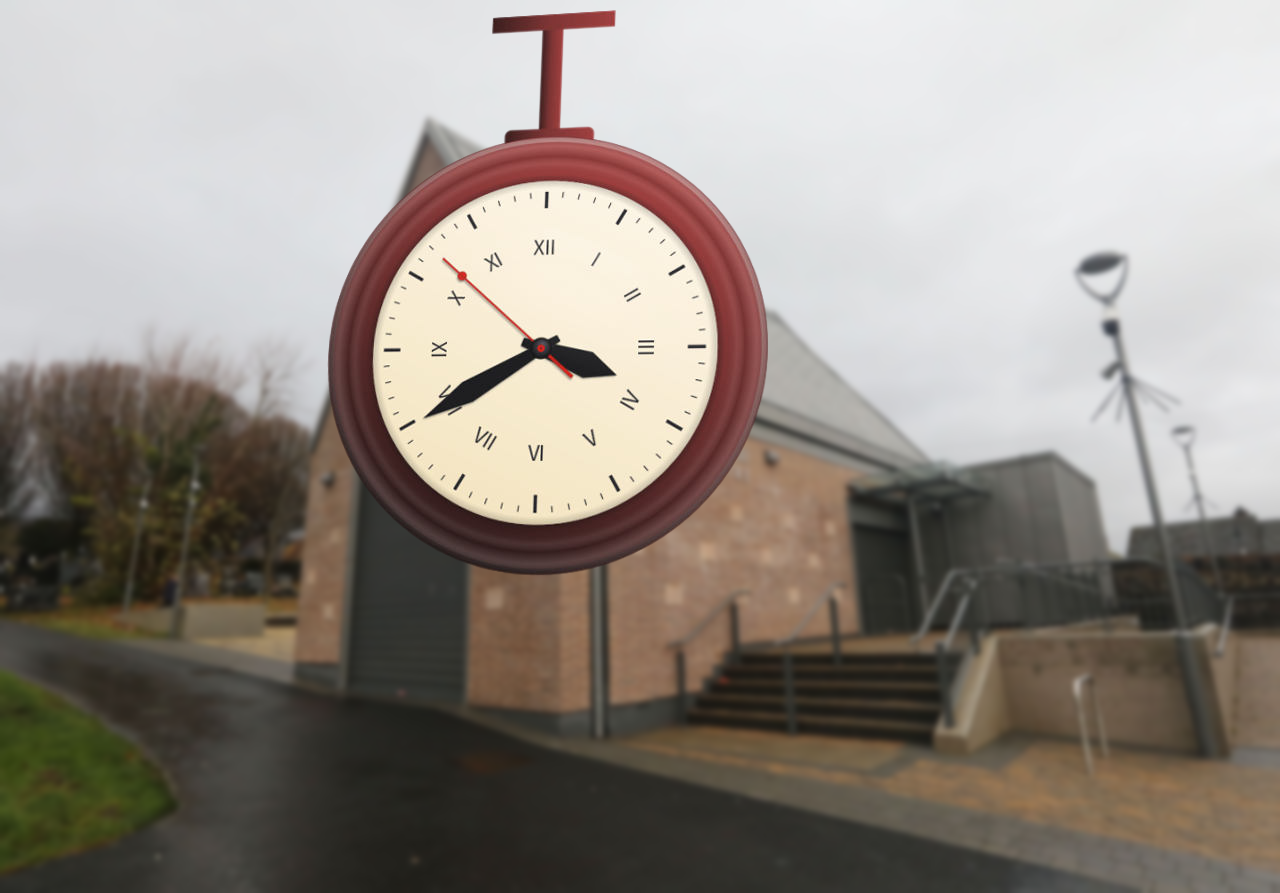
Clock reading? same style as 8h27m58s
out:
3h39m52s
